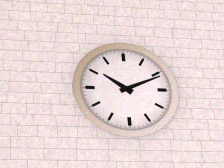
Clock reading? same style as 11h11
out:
10h11
